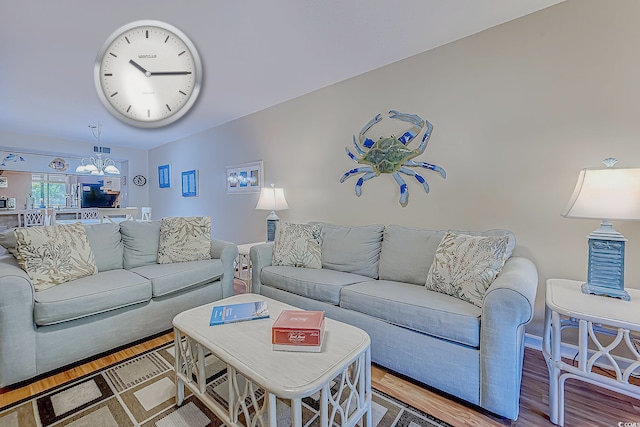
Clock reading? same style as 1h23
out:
10h15
